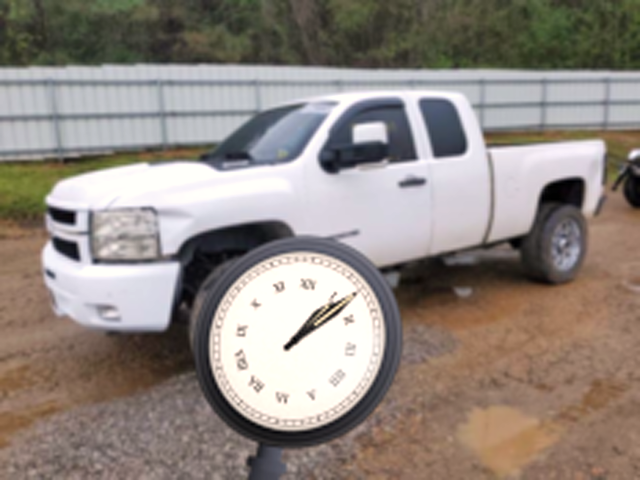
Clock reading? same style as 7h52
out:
1h07
